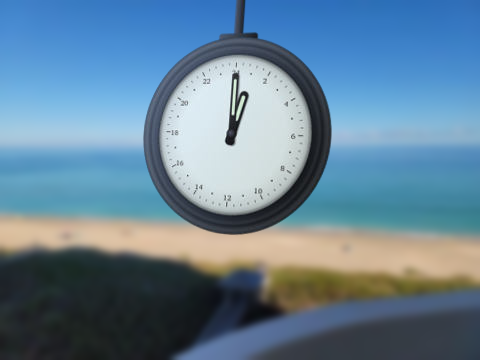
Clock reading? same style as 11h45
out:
1h00
